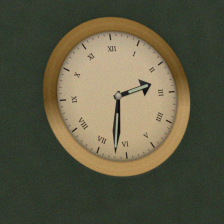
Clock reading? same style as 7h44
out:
2h32
